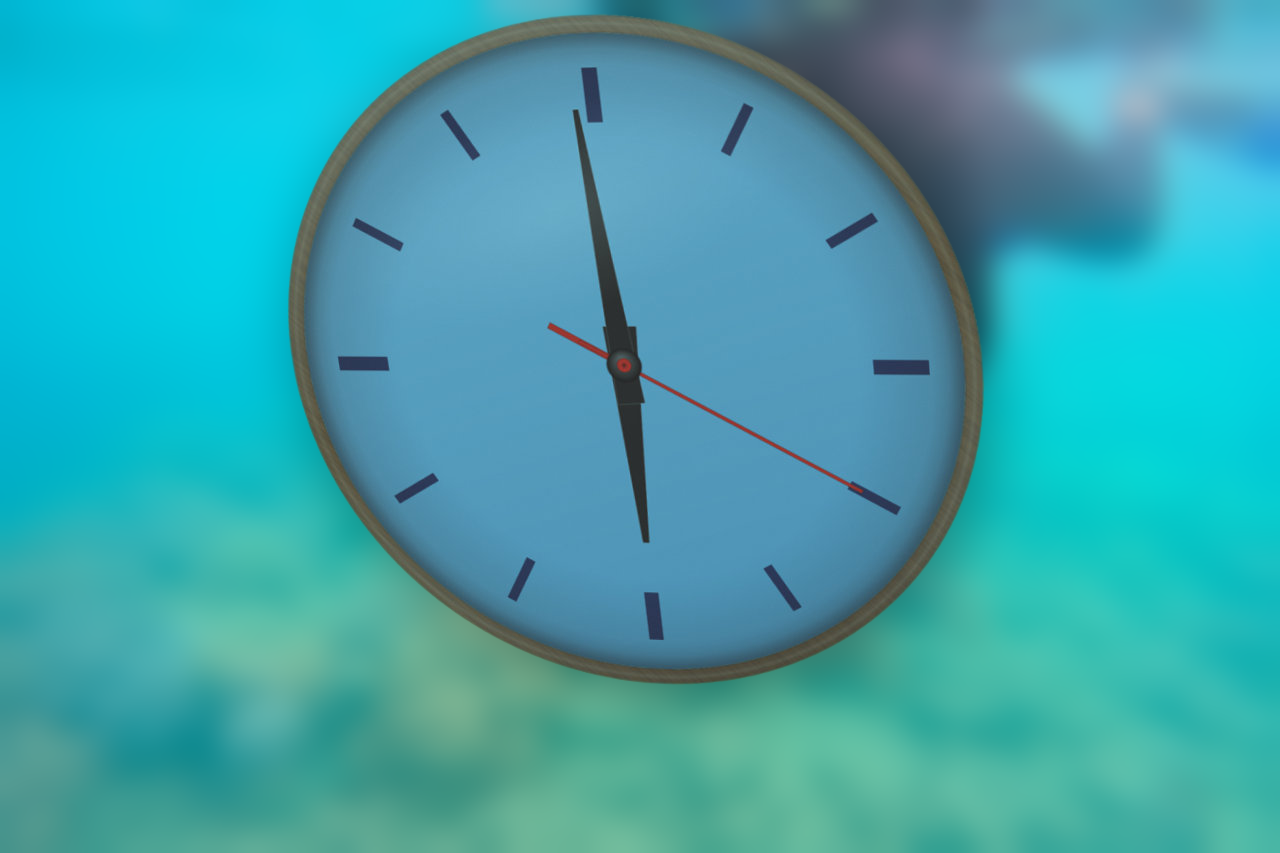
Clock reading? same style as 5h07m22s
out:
5h59m20s
